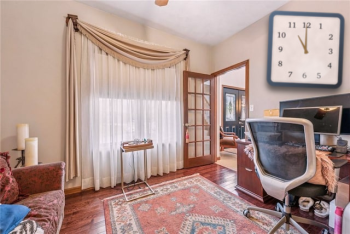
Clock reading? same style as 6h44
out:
11h00
